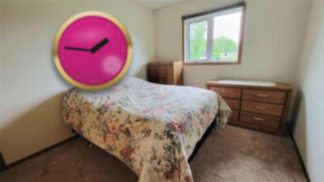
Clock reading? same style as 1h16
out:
1h46
